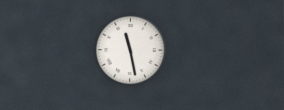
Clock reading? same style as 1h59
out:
11h28
